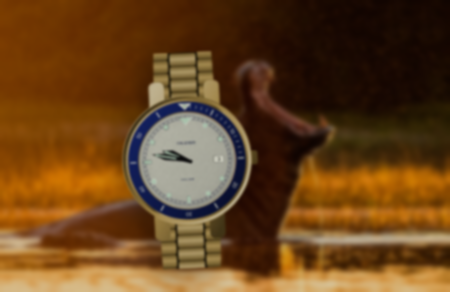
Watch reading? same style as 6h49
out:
9h47
